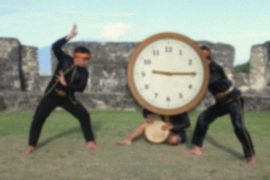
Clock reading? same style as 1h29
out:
9h15
